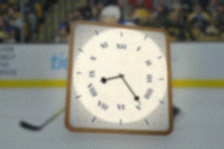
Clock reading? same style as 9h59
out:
8h24
